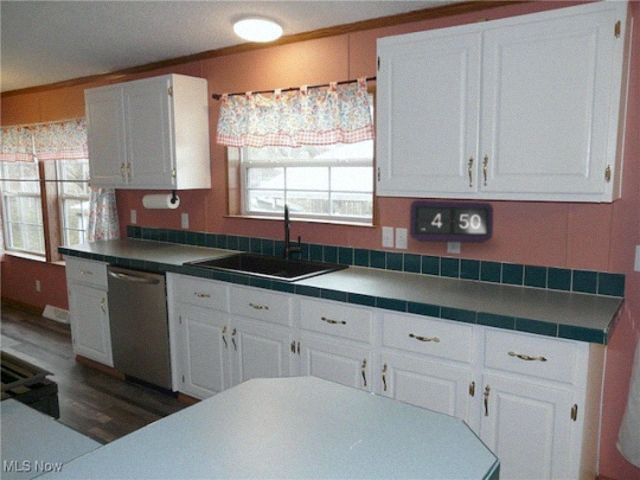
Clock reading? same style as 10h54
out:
4h50
